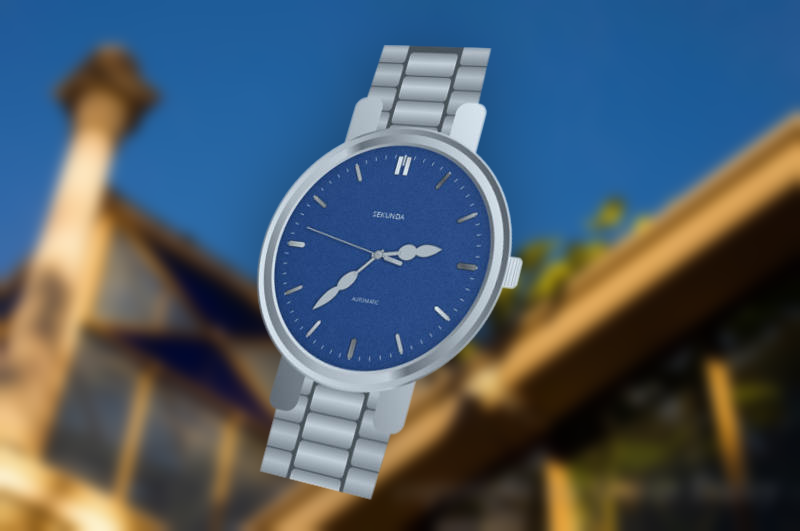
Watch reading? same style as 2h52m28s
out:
2h36m47s
